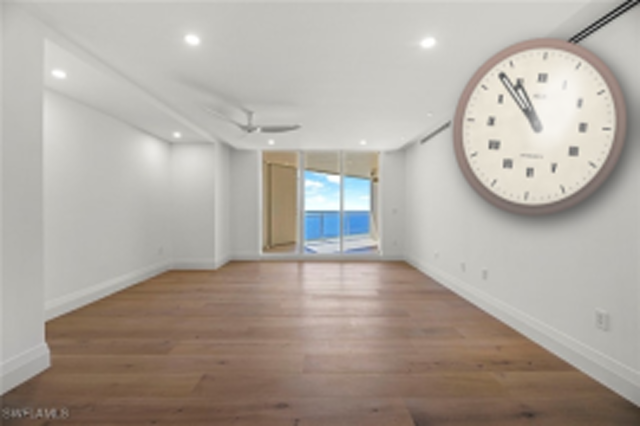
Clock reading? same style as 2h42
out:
10h53
